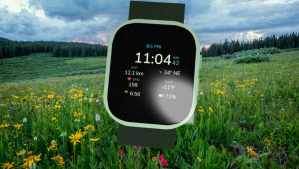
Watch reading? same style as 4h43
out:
11h04
